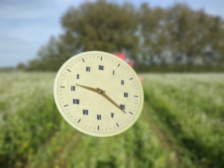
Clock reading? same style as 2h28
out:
9h21
